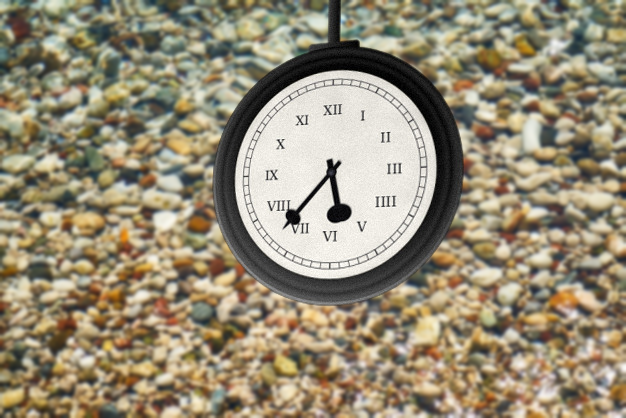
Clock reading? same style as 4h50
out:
5h37
